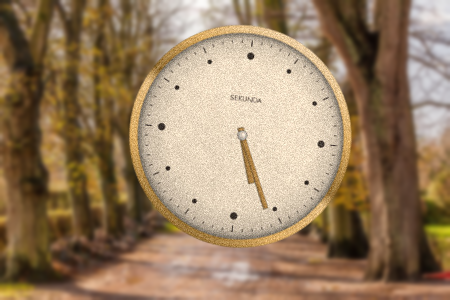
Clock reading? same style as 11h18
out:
5h26
